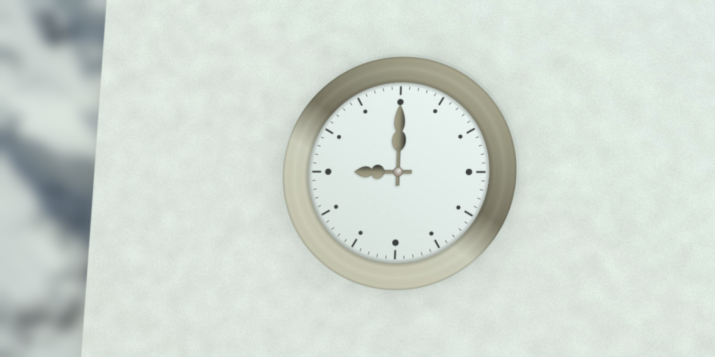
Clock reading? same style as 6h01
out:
9h00
